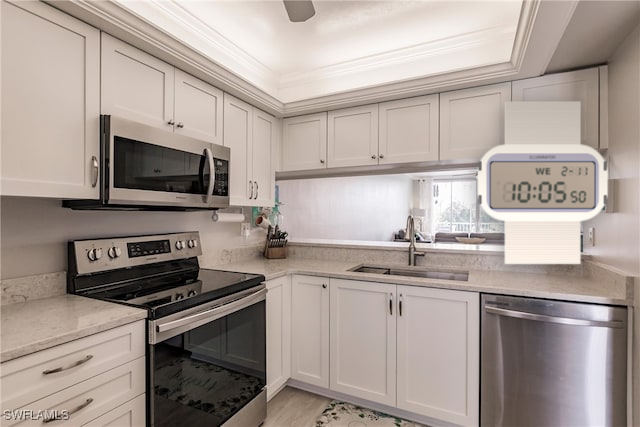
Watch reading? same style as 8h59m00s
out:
10h05m50s
